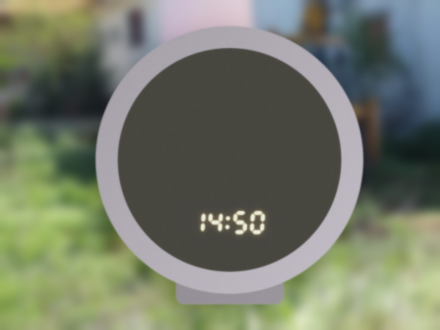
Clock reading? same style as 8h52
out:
14h50
